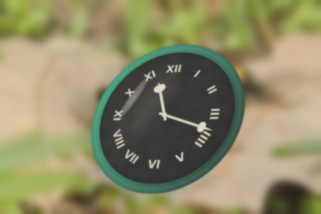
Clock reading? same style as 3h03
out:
11h18
